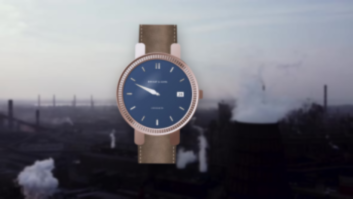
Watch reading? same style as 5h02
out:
9h49
